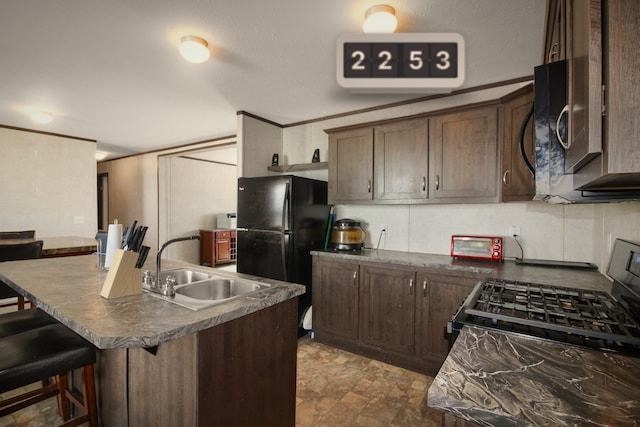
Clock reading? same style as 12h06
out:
22h53
